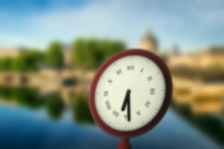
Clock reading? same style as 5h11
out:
6h29
